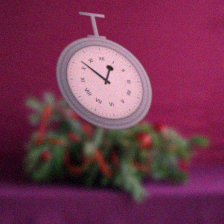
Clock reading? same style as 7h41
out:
12h52
